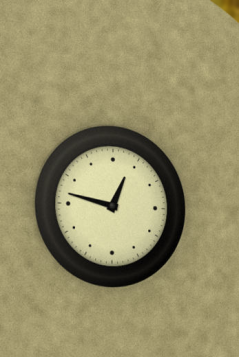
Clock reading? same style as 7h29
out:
12h47
